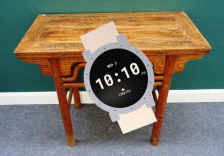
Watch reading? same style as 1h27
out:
10h10
